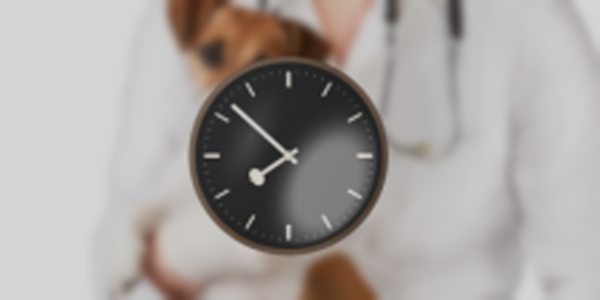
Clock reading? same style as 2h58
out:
7h52
